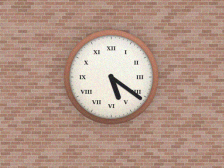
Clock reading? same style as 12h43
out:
5h21
